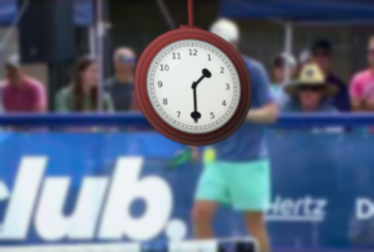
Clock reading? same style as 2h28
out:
1h30
